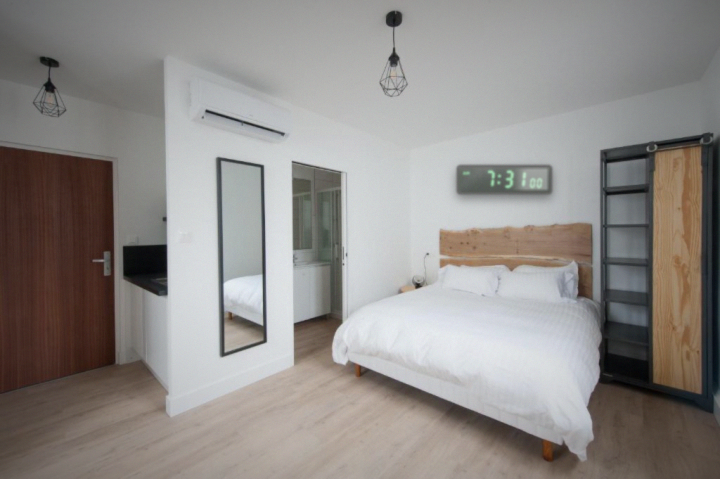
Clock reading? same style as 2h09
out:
7h31
